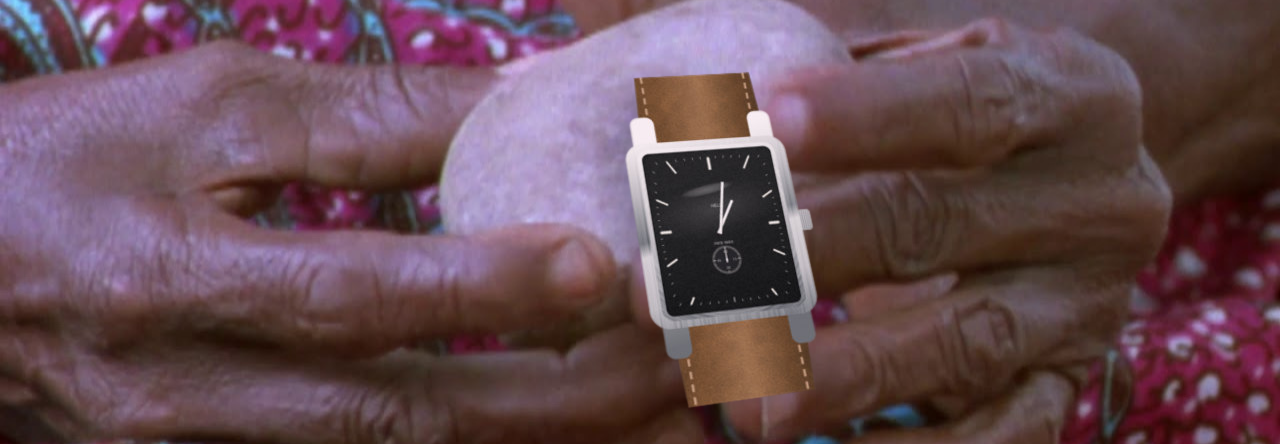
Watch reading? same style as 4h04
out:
1h02
